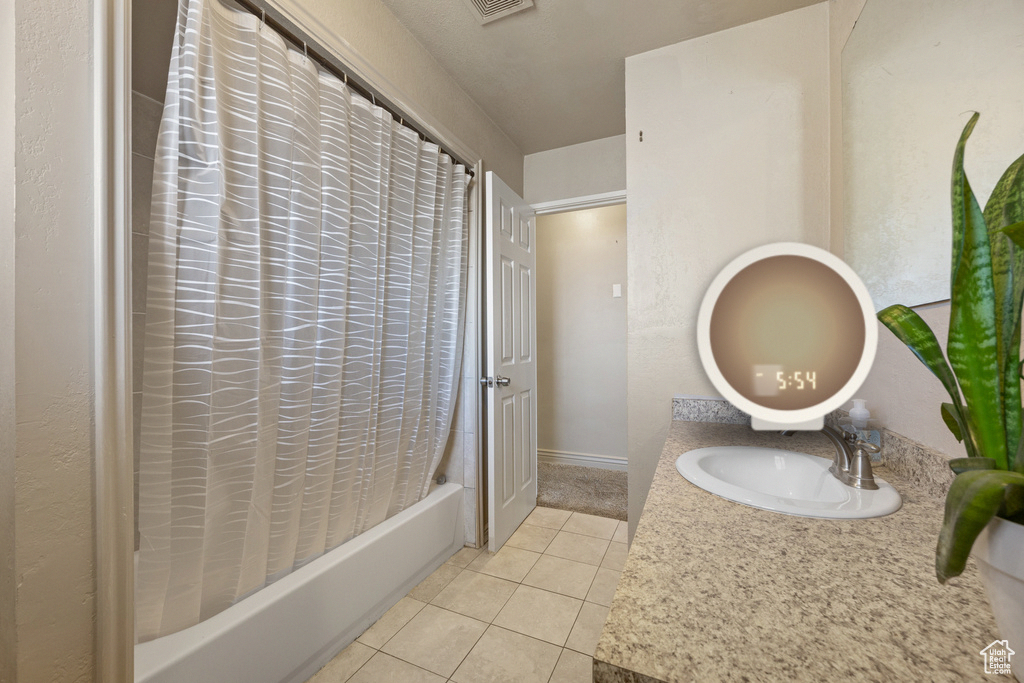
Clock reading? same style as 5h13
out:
5h54
